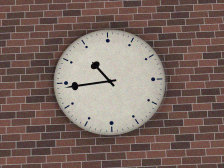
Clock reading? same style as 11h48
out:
10h44
